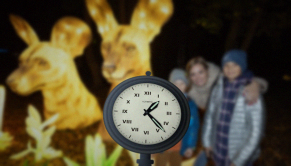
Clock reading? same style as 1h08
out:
1h23
